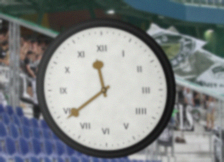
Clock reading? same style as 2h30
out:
11h39
